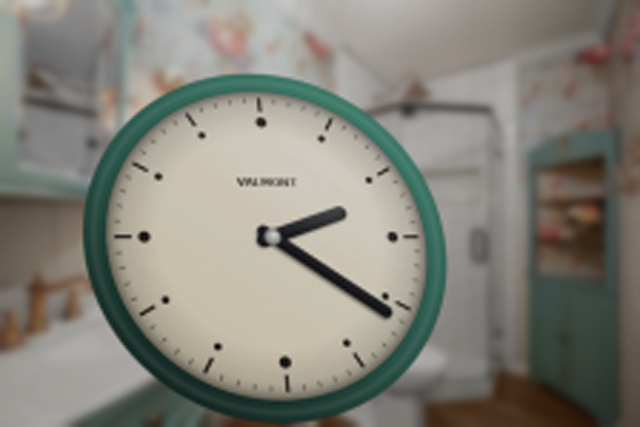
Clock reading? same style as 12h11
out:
2h21
